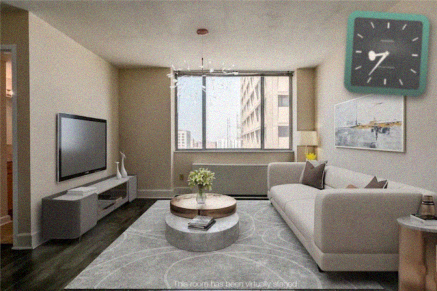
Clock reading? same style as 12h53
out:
8h36
